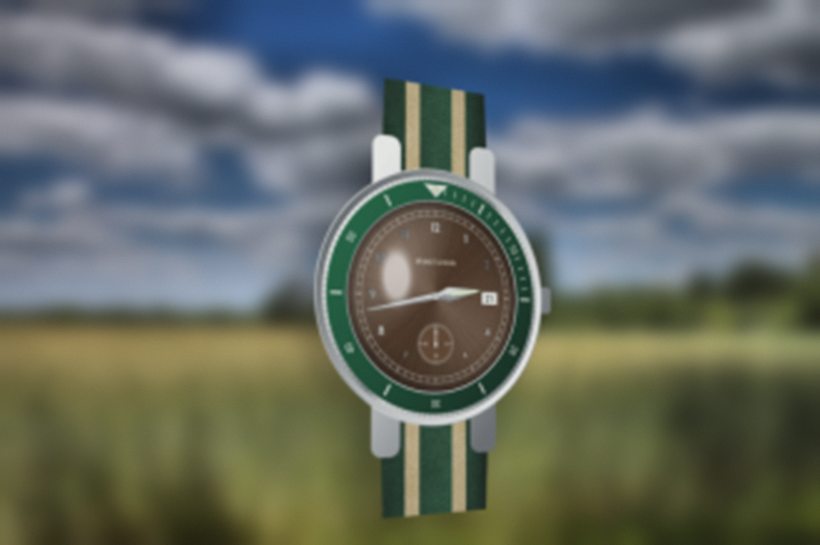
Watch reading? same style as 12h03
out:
2h43
